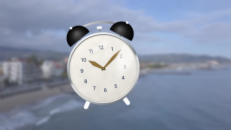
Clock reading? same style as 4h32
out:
10h08
